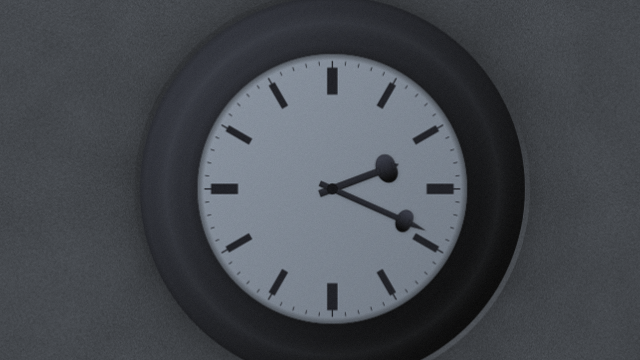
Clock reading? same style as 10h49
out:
2h19
